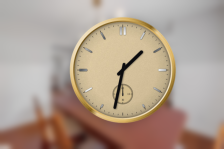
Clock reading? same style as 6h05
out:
1h32
